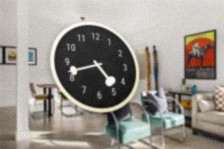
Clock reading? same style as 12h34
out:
4h42
